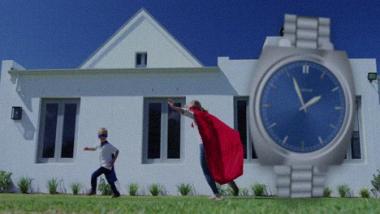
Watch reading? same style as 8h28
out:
1h56
